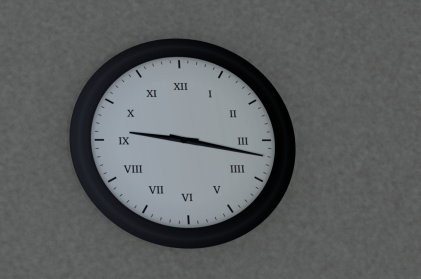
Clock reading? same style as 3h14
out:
9h17
